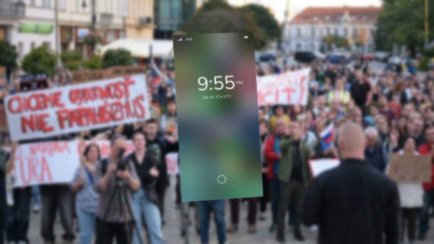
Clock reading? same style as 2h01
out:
9h55
